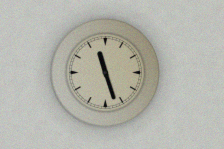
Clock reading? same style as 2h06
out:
11h27
